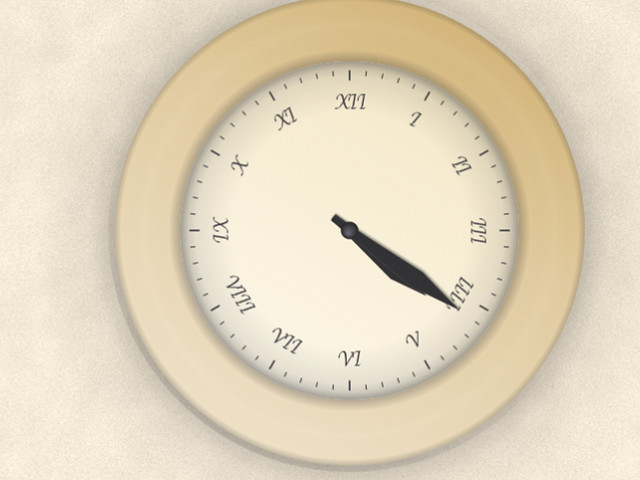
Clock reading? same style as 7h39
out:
4h21
